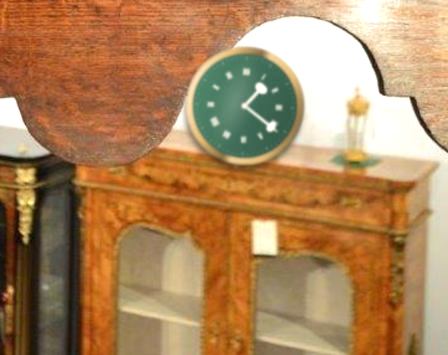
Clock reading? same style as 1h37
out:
1h21
